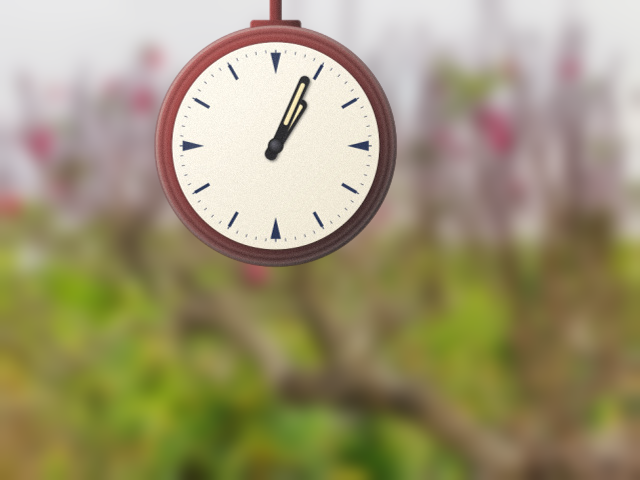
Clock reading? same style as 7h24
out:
1h04
